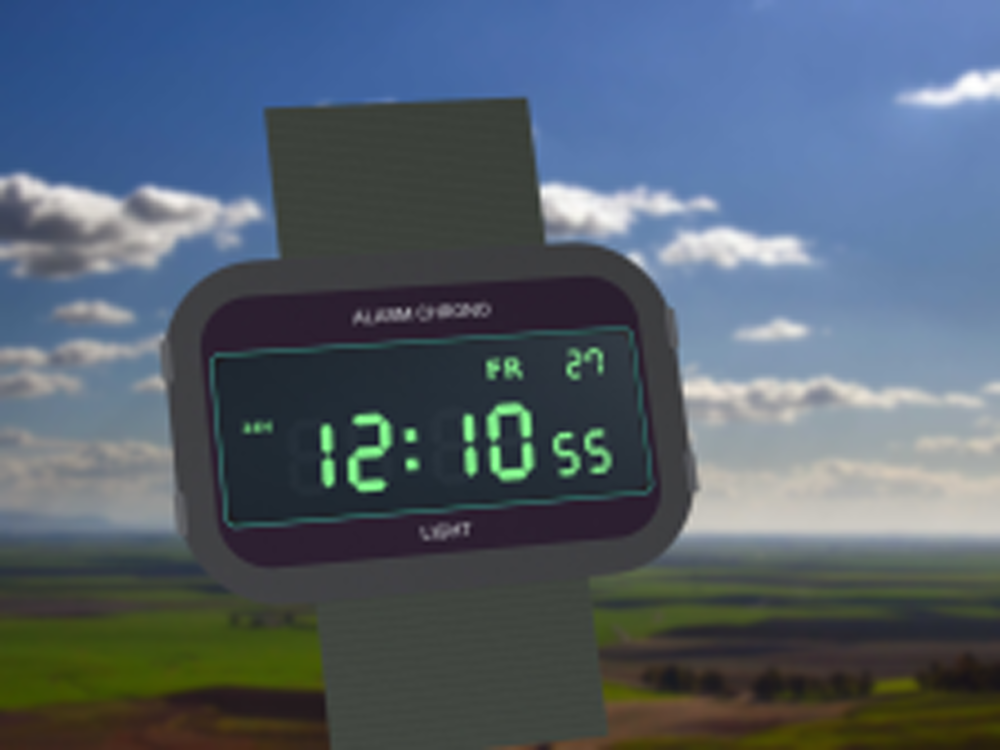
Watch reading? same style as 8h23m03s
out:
12h10m55s
